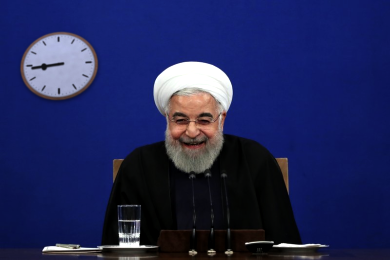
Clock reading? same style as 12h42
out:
8h44
